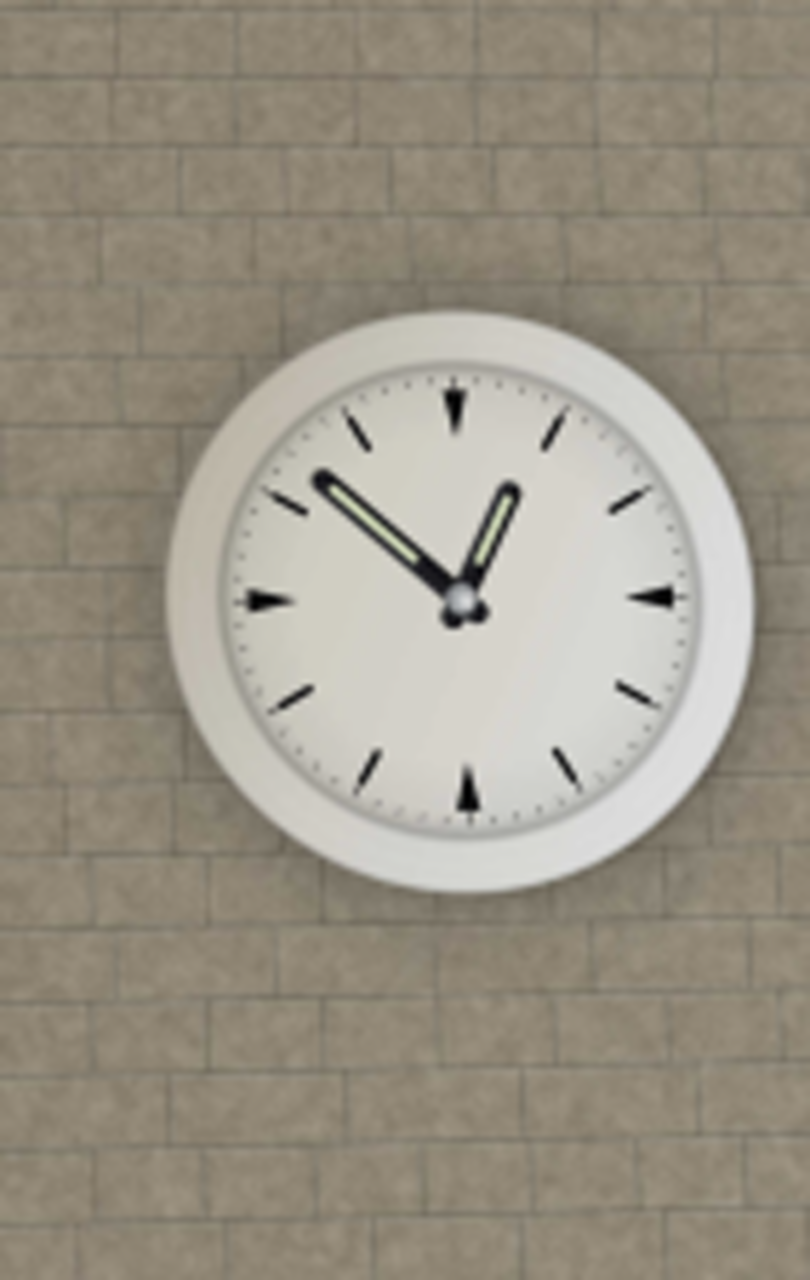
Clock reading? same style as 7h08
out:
12h52
